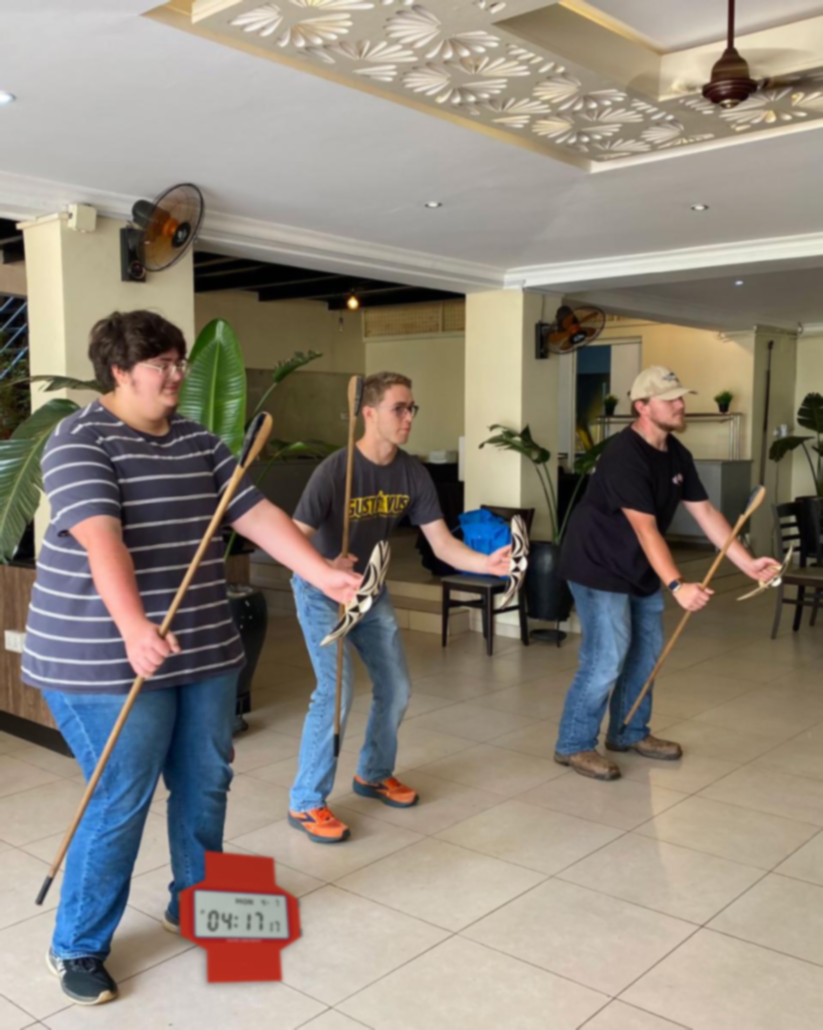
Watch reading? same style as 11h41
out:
4h17
